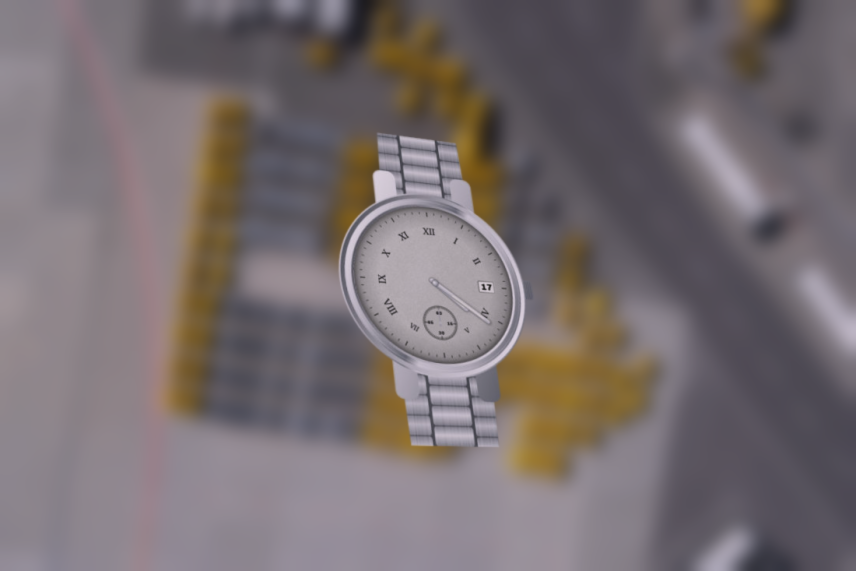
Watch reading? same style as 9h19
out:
4h21
